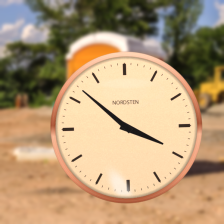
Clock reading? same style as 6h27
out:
3h52
